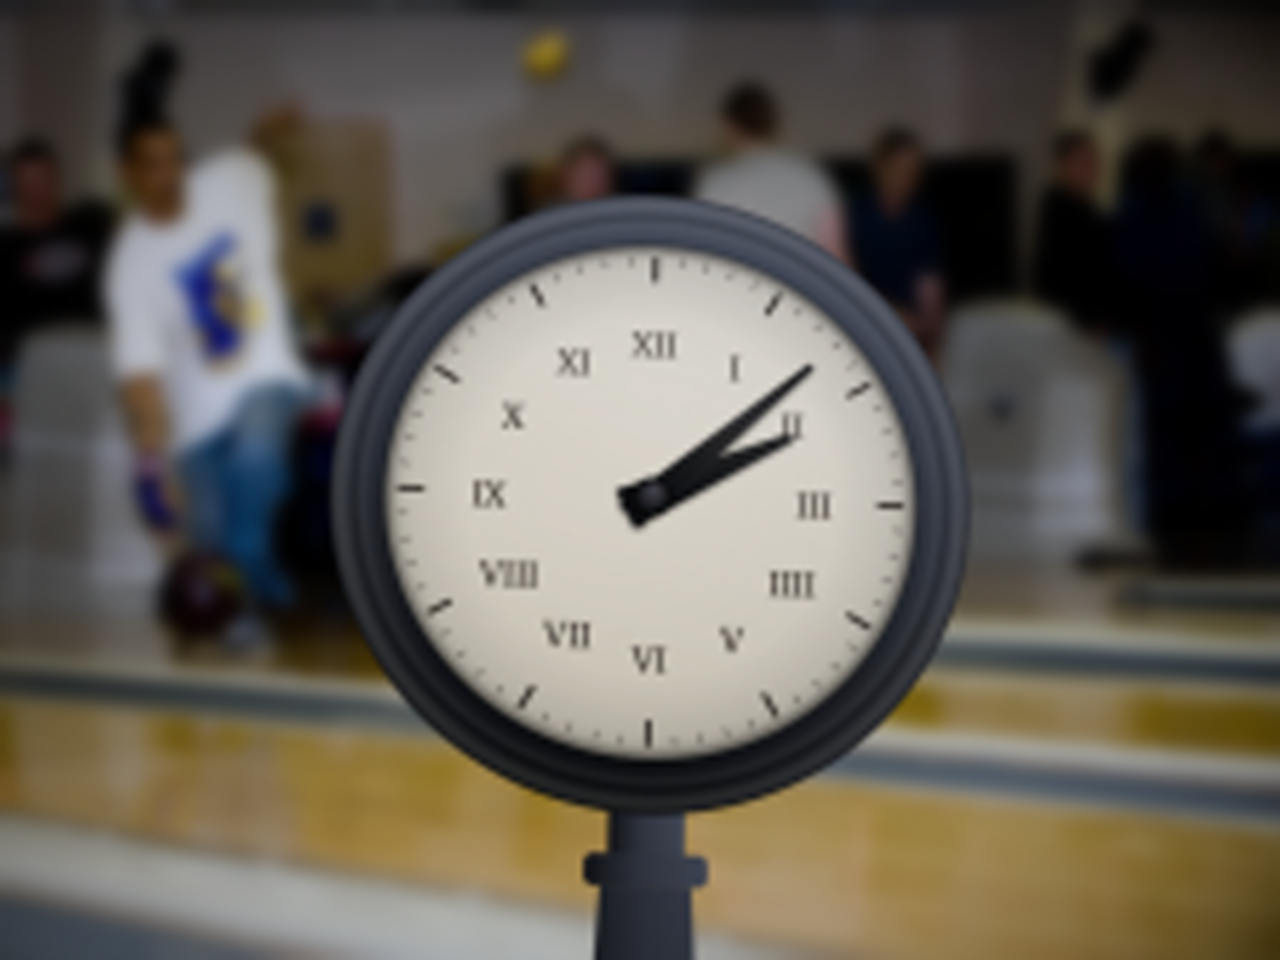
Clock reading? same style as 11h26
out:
2h08
